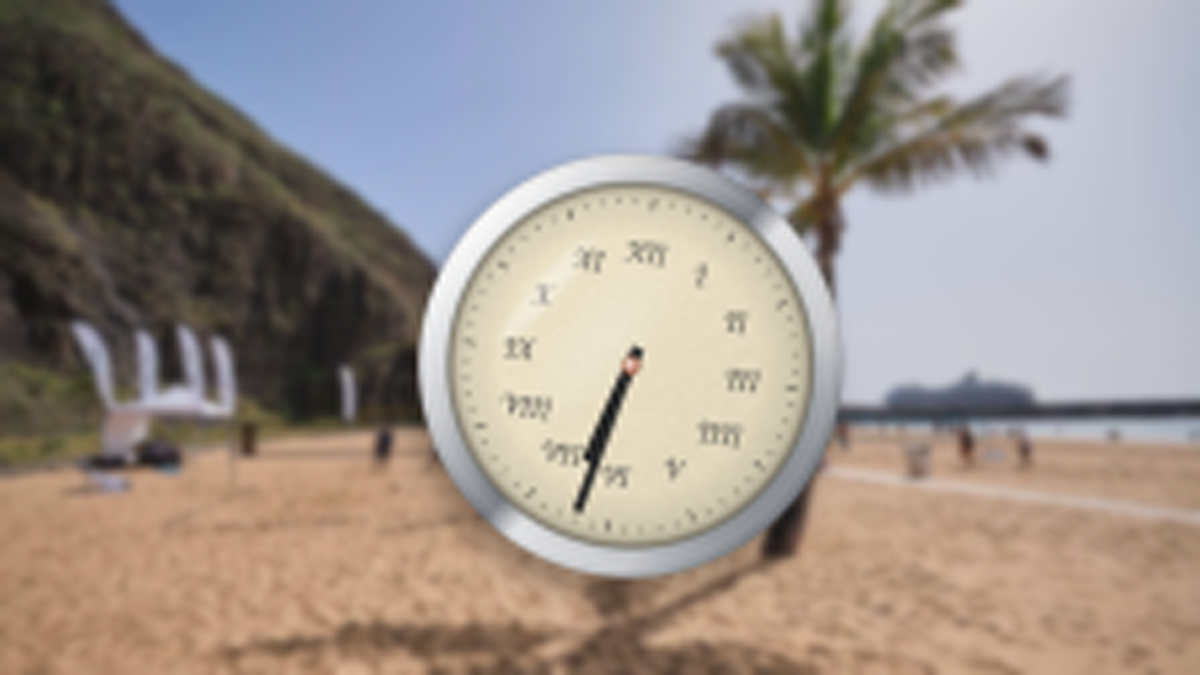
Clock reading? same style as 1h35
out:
6h32
